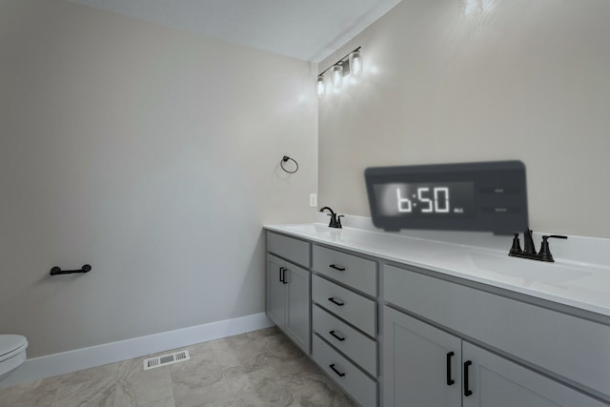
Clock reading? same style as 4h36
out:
6h50
